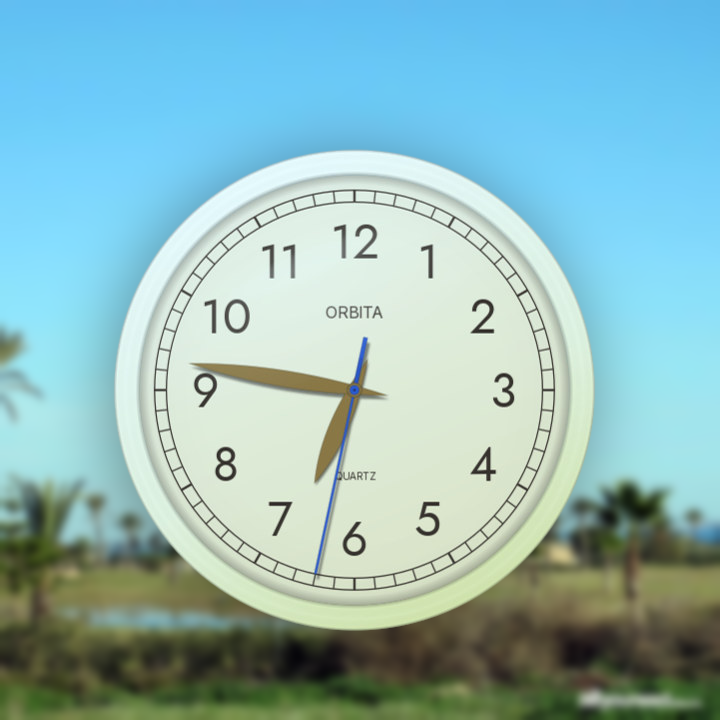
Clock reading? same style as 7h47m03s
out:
6h46m32s
